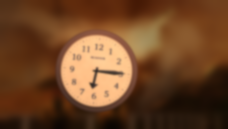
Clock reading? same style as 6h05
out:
6h15
